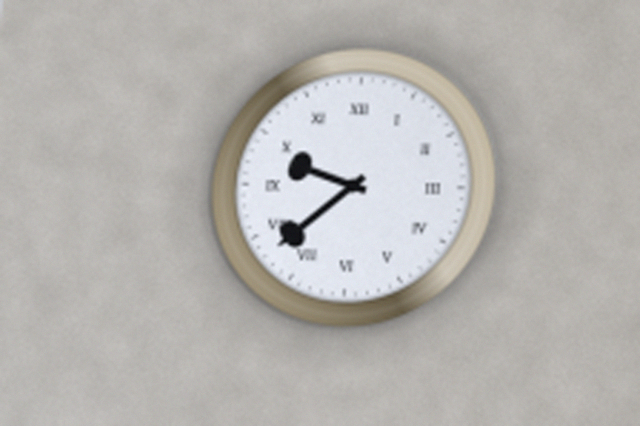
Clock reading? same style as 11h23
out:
9h38
